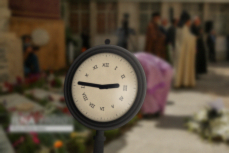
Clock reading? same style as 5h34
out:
2h46
